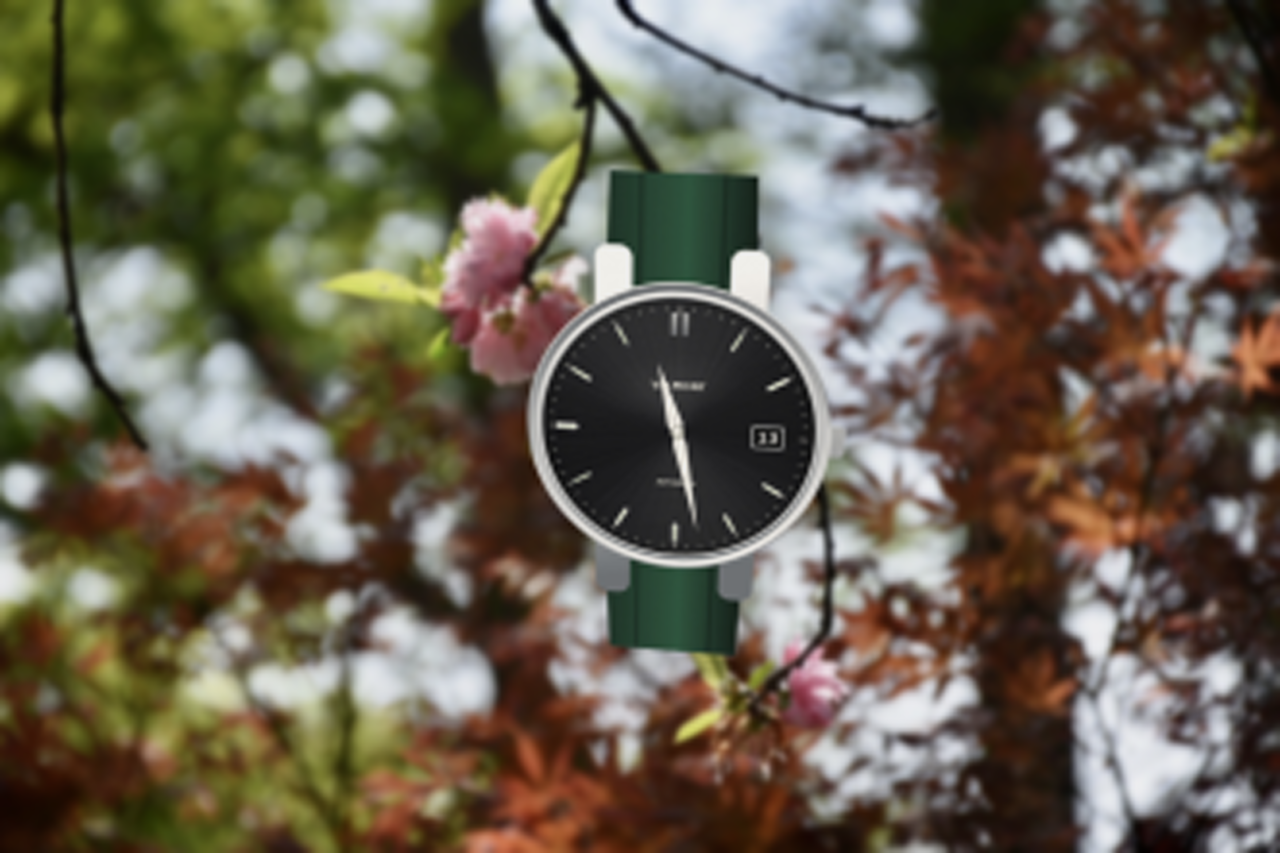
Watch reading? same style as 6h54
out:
11h28
